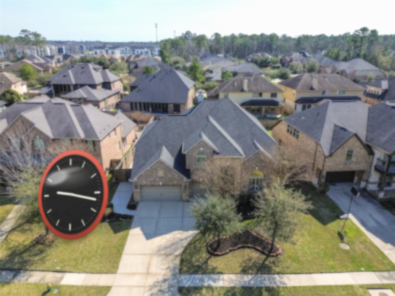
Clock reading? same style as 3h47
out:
9h17
